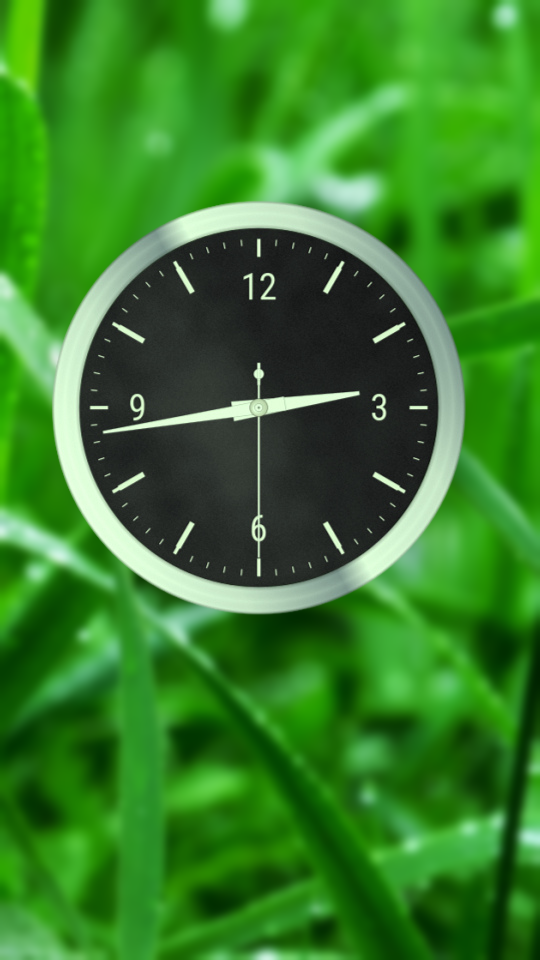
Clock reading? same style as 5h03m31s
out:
2h43m30s
